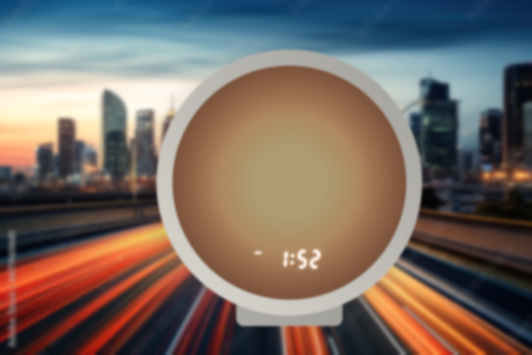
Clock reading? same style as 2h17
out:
1h52
